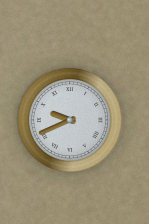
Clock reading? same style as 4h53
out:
9h41
